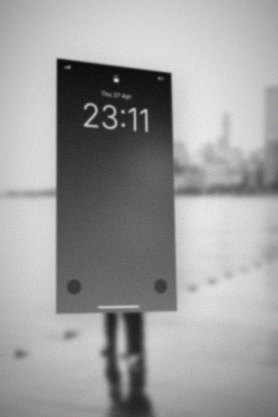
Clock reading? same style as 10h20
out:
23h11
